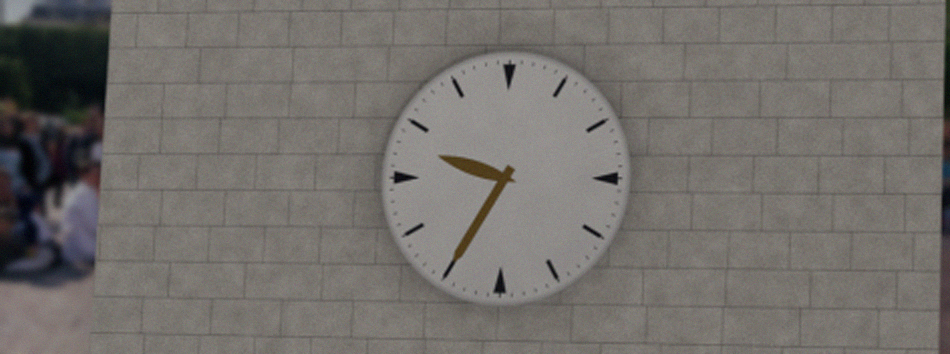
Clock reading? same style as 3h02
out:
9h35
